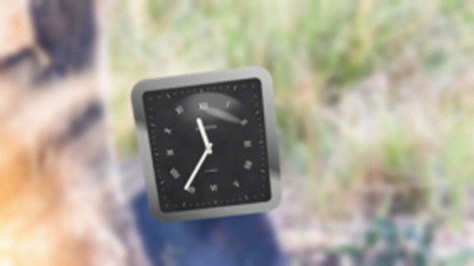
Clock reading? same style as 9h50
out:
11h36
